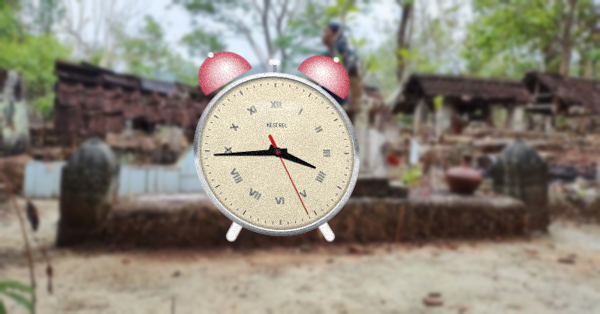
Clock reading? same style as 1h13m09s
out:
3h44m26s
